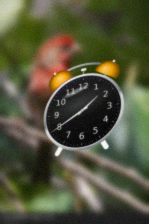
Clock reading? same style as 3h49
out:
1h40
